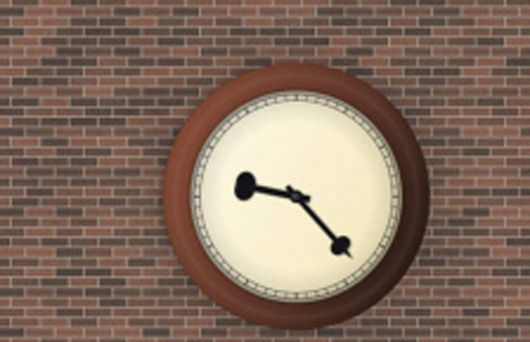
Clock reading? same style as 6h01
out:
9h23
